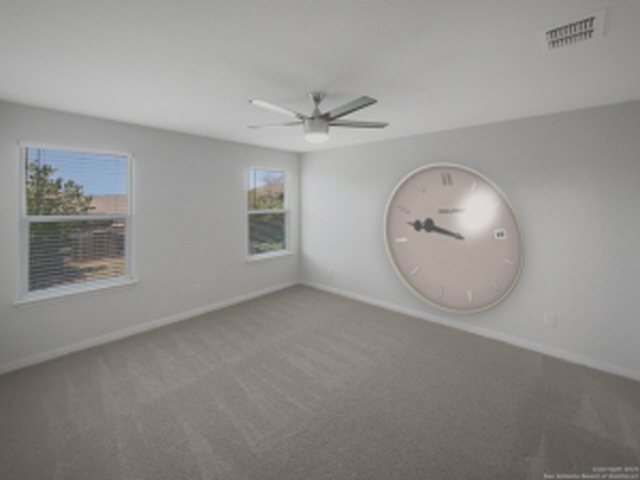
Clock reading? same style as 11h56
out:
9h48
